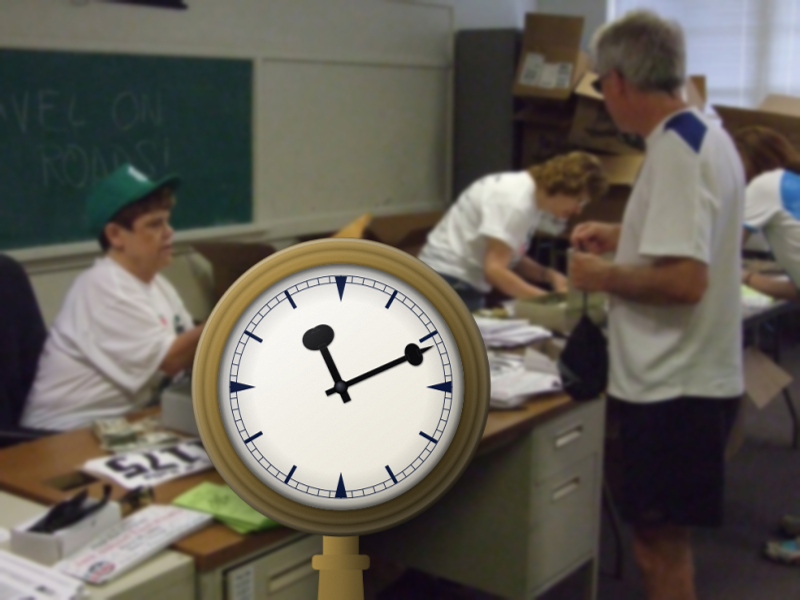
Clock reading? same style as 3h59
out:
11h11
